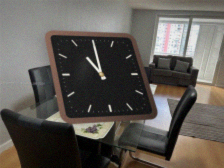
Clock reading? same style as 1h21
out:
11h00
